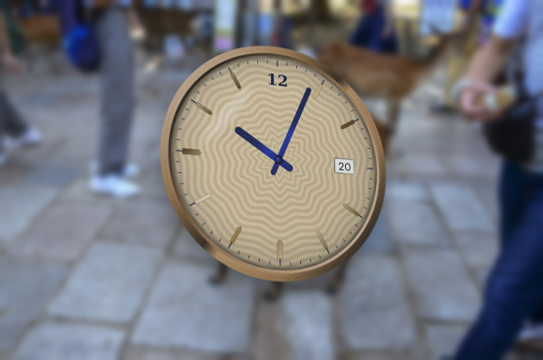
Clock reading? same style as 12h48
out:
10h04
